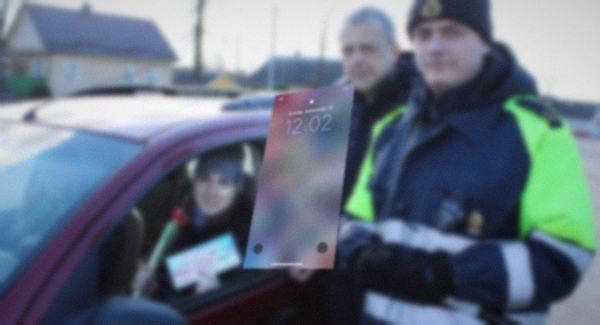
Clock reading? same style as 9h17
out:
12h02
